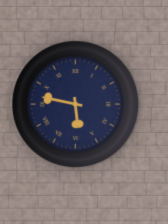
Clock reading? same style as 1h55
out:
5h47
